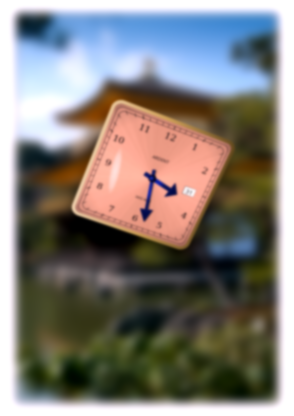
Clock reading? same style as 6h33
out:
3h28
